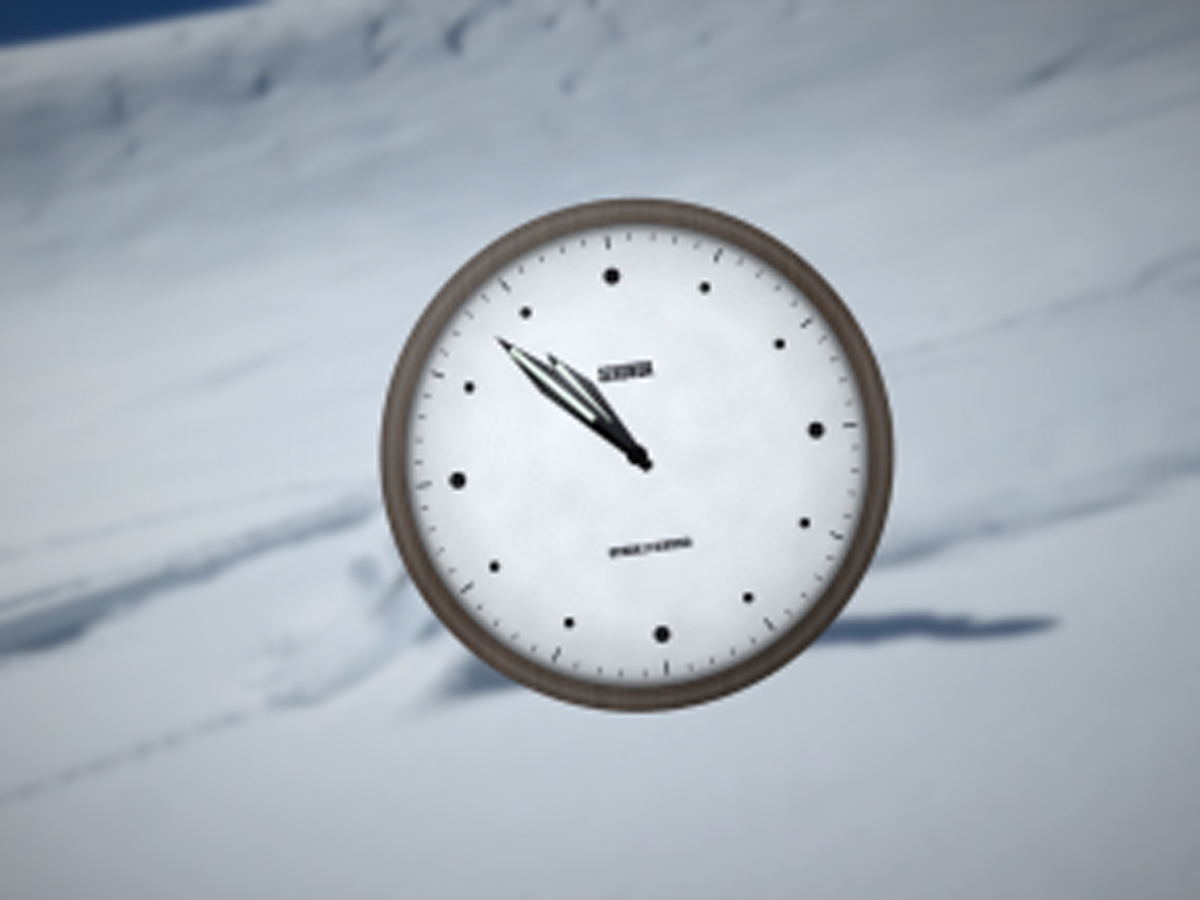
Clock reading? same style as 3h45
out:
10h53
